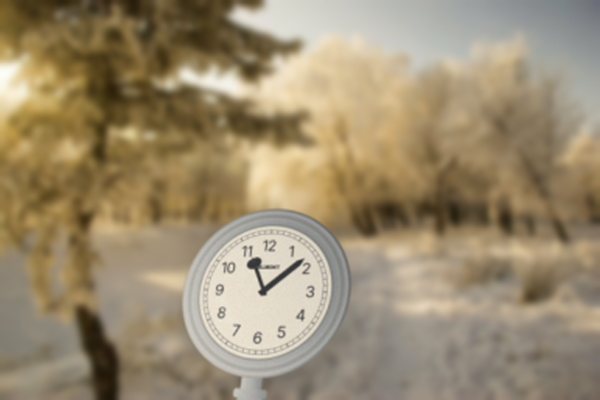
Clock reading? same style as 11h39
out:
11h08
